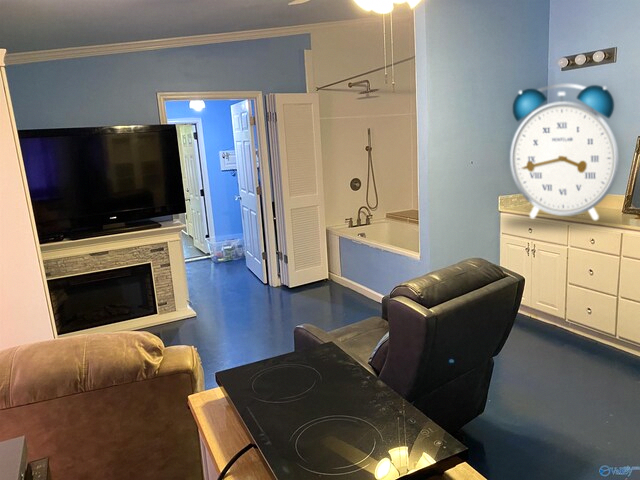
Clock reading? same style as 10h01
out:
3h43
